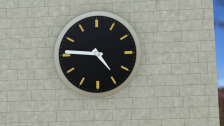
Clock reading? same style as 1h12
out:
4h46
